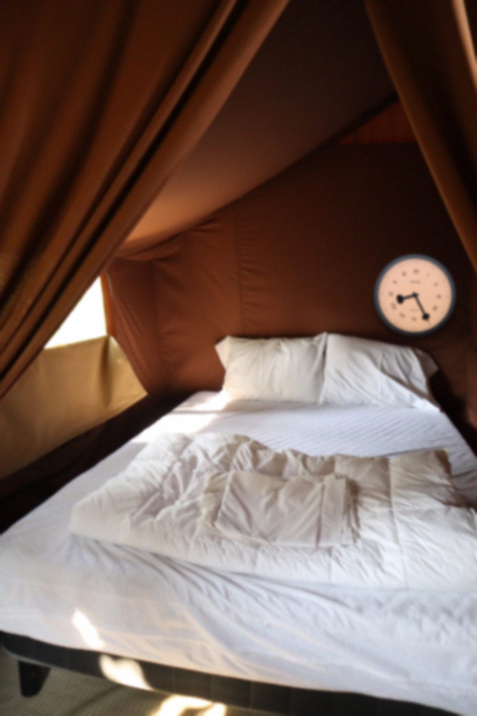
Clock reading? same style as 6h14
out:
8h25
